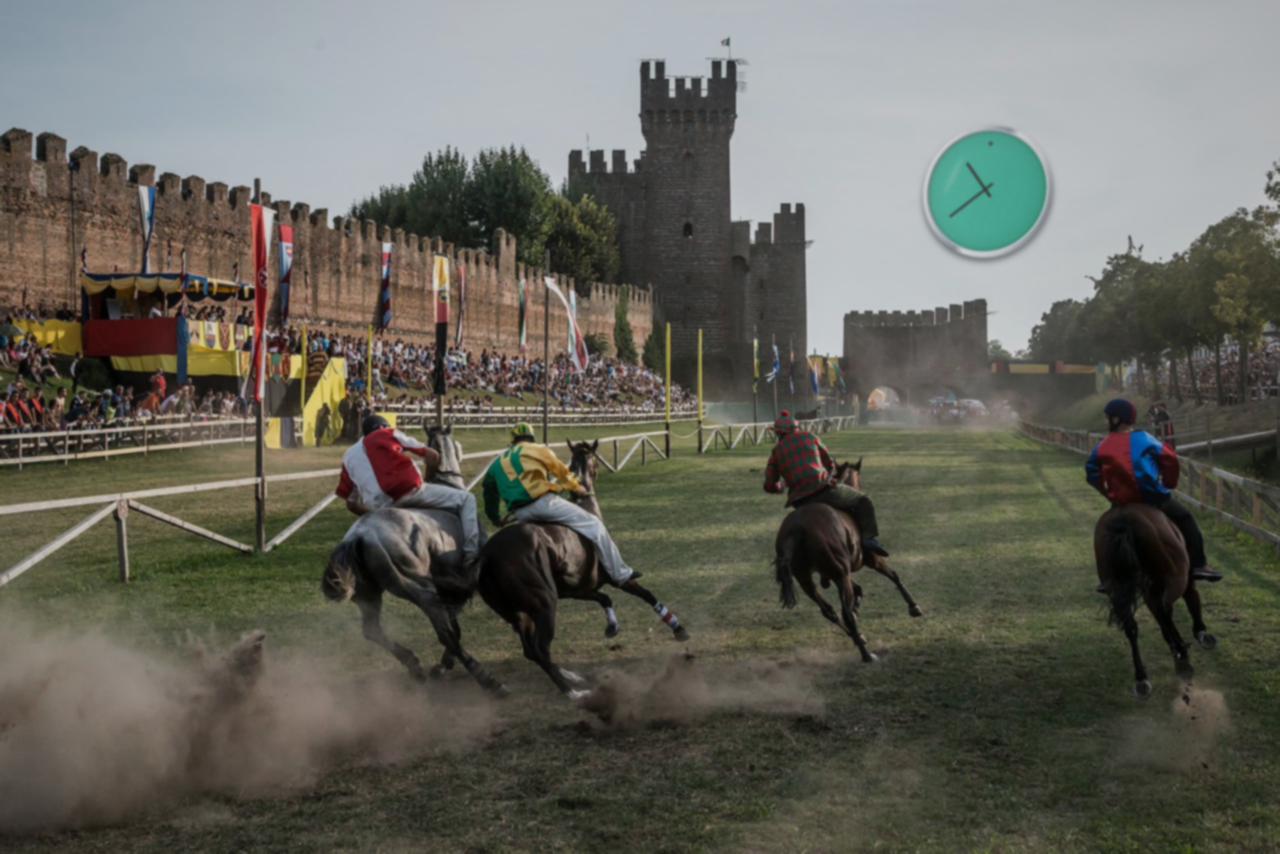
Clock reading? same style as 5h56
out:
10h38
